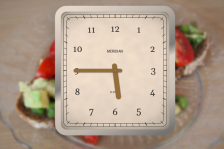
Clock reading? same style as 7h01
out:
5h45
